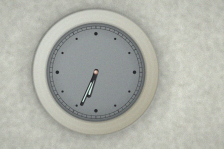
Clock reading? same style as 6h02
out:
6h34
